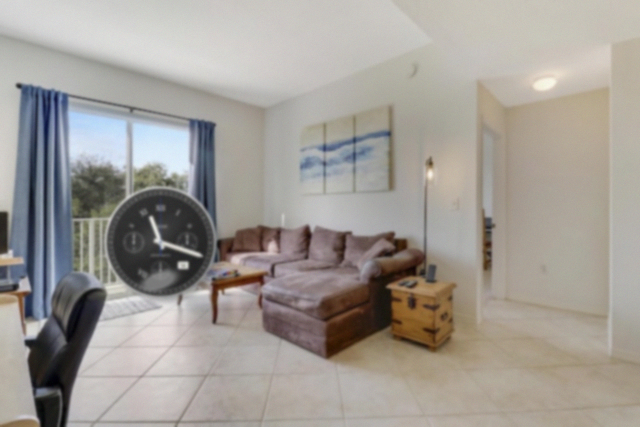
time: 11:18
